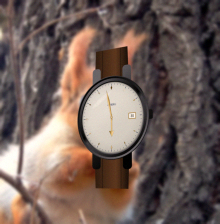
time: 5:58
